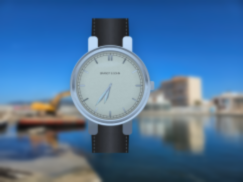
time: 6:36
